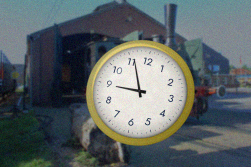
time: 8:56
